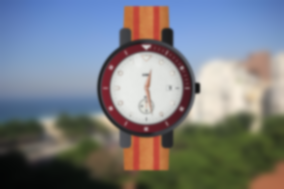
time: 12:28
